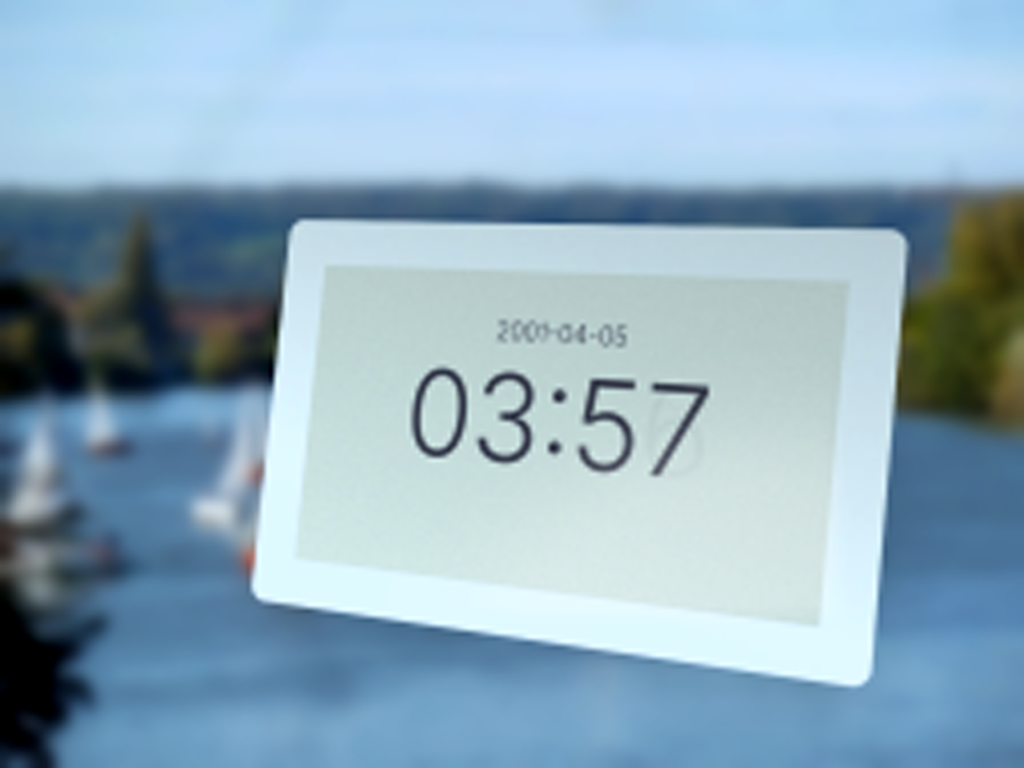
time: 3:57
